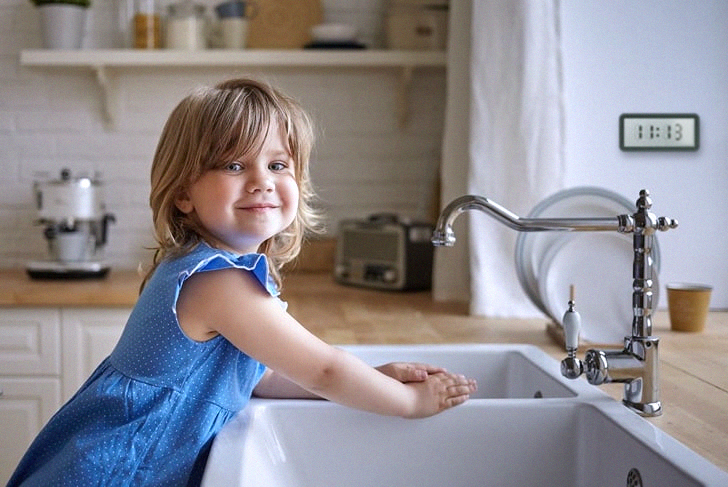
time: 11:13
